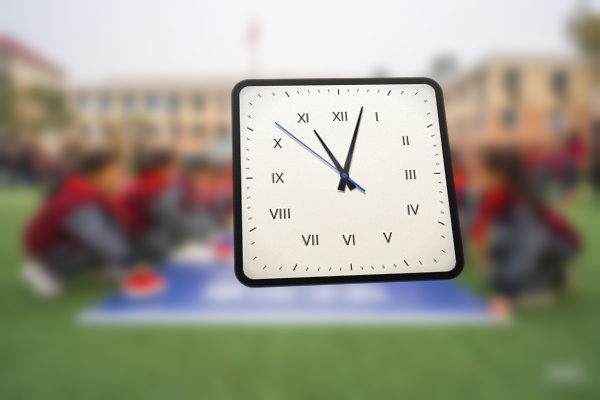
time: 11:02:52
